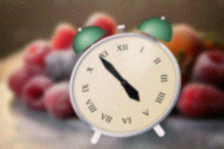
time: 4:54
